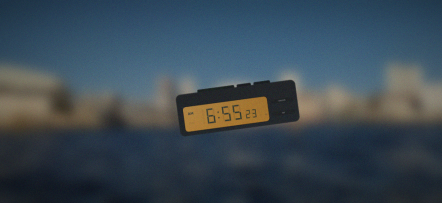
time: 6:55:23
